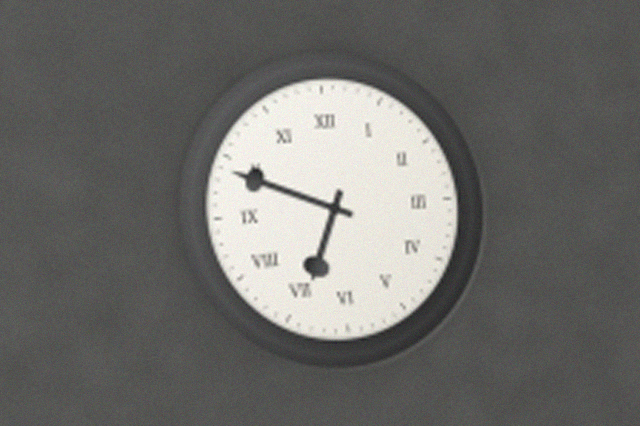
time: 6:49
